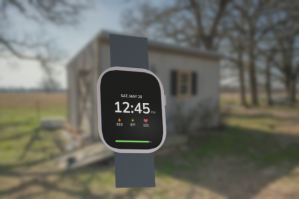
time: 12:45
